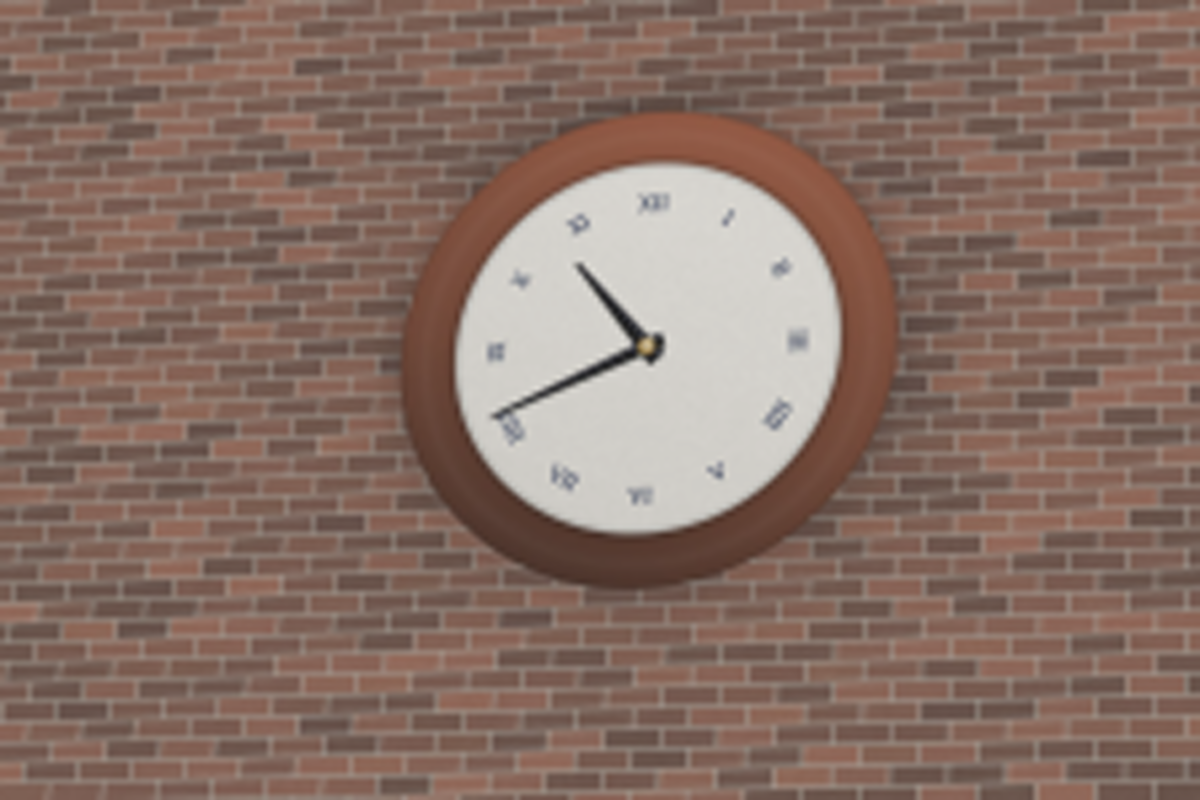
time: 10:41
